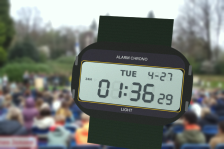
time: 1:36:29
